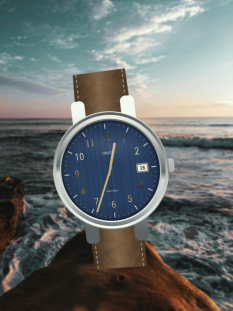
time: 12:34
